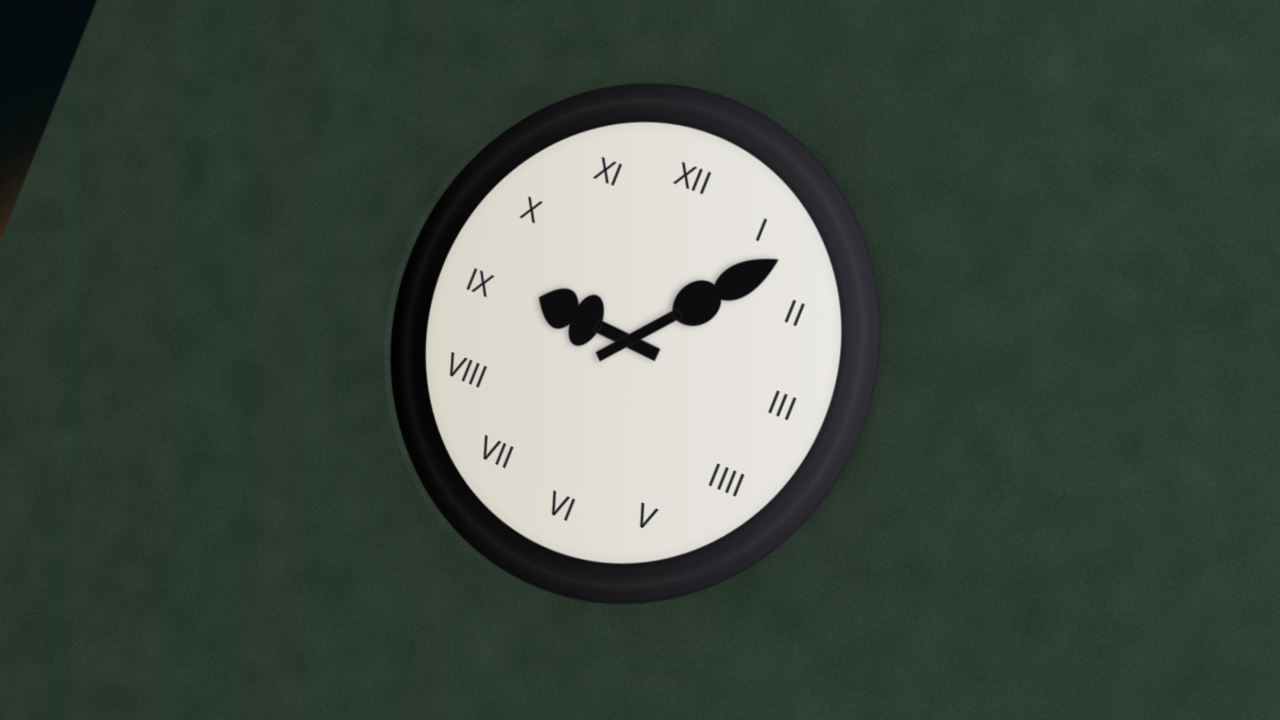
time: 9:07
